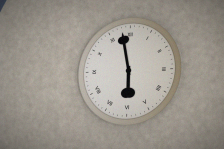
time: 5:58
